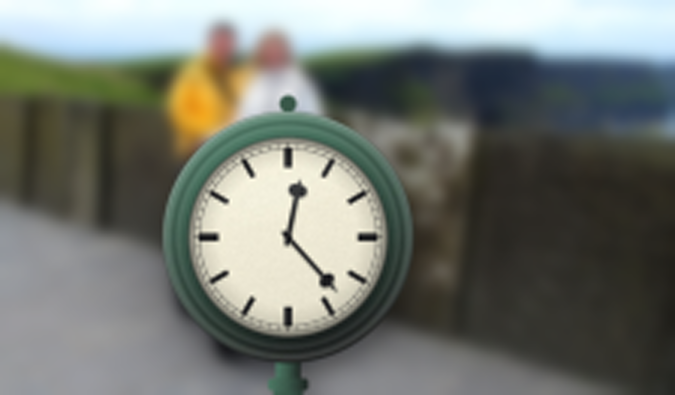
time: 12:23
